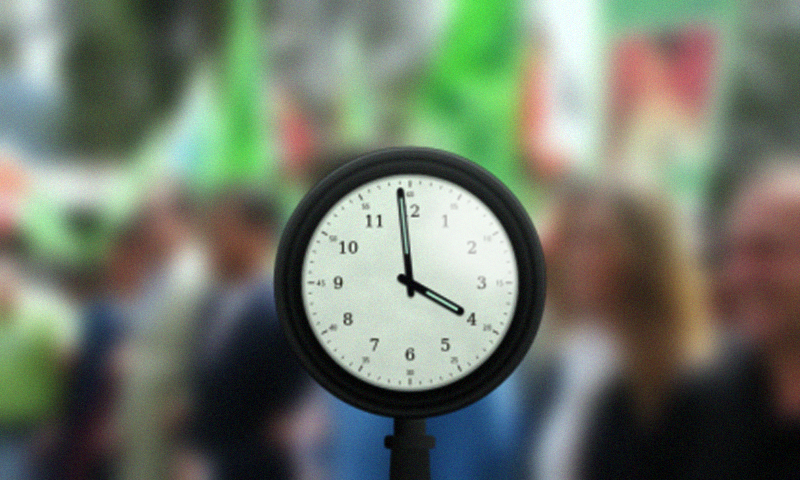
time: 3:59
